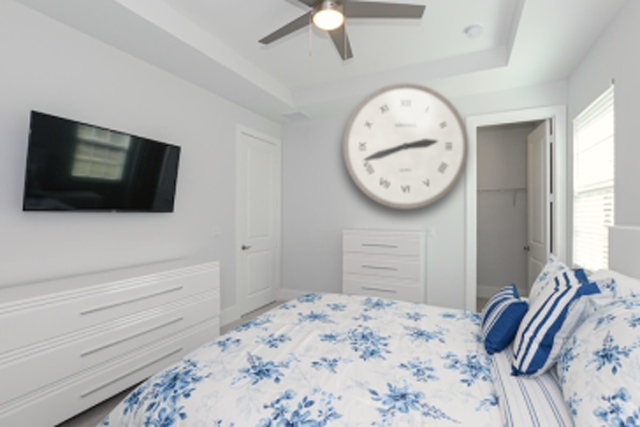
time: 2:42
